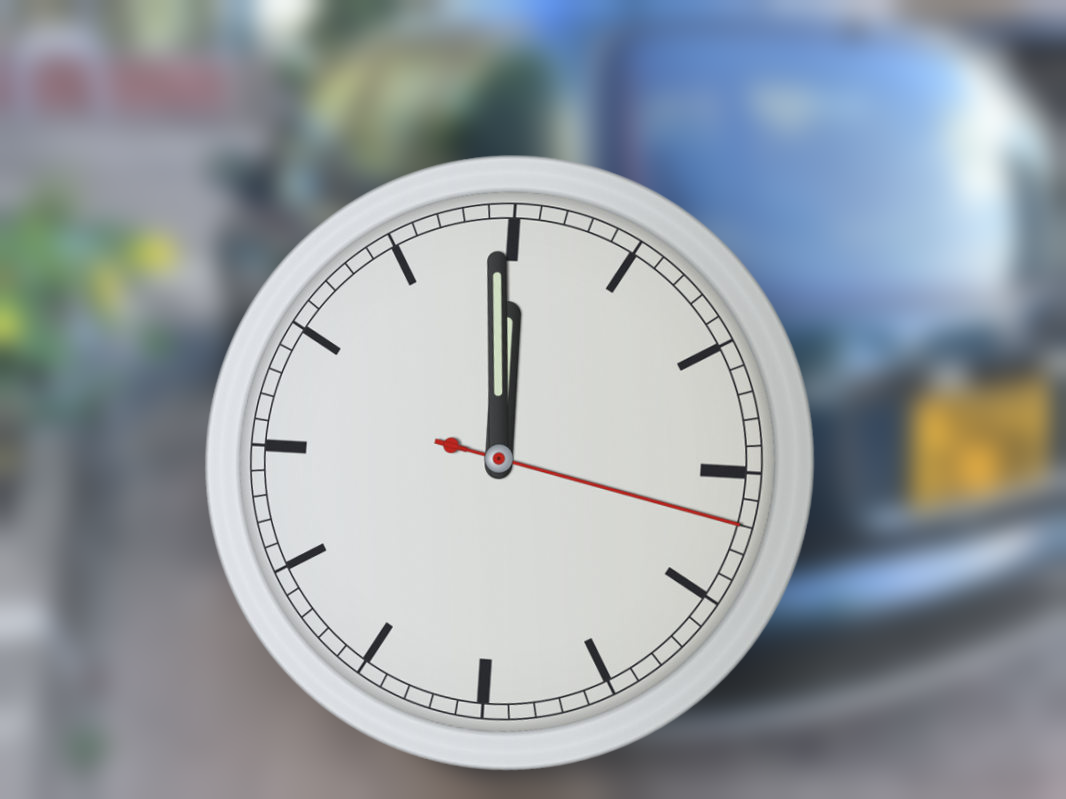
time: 11:59:17
